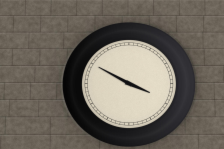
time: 3:50
